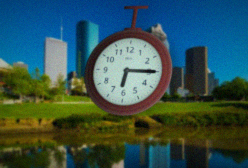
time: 6:15
